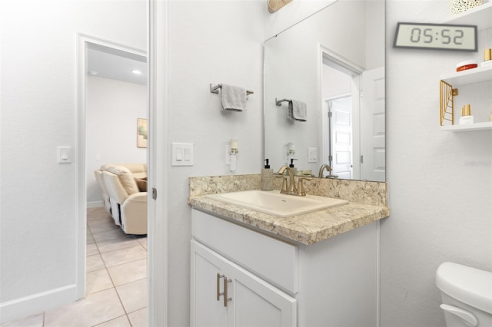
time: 5:52
